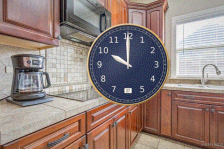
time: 10:00
